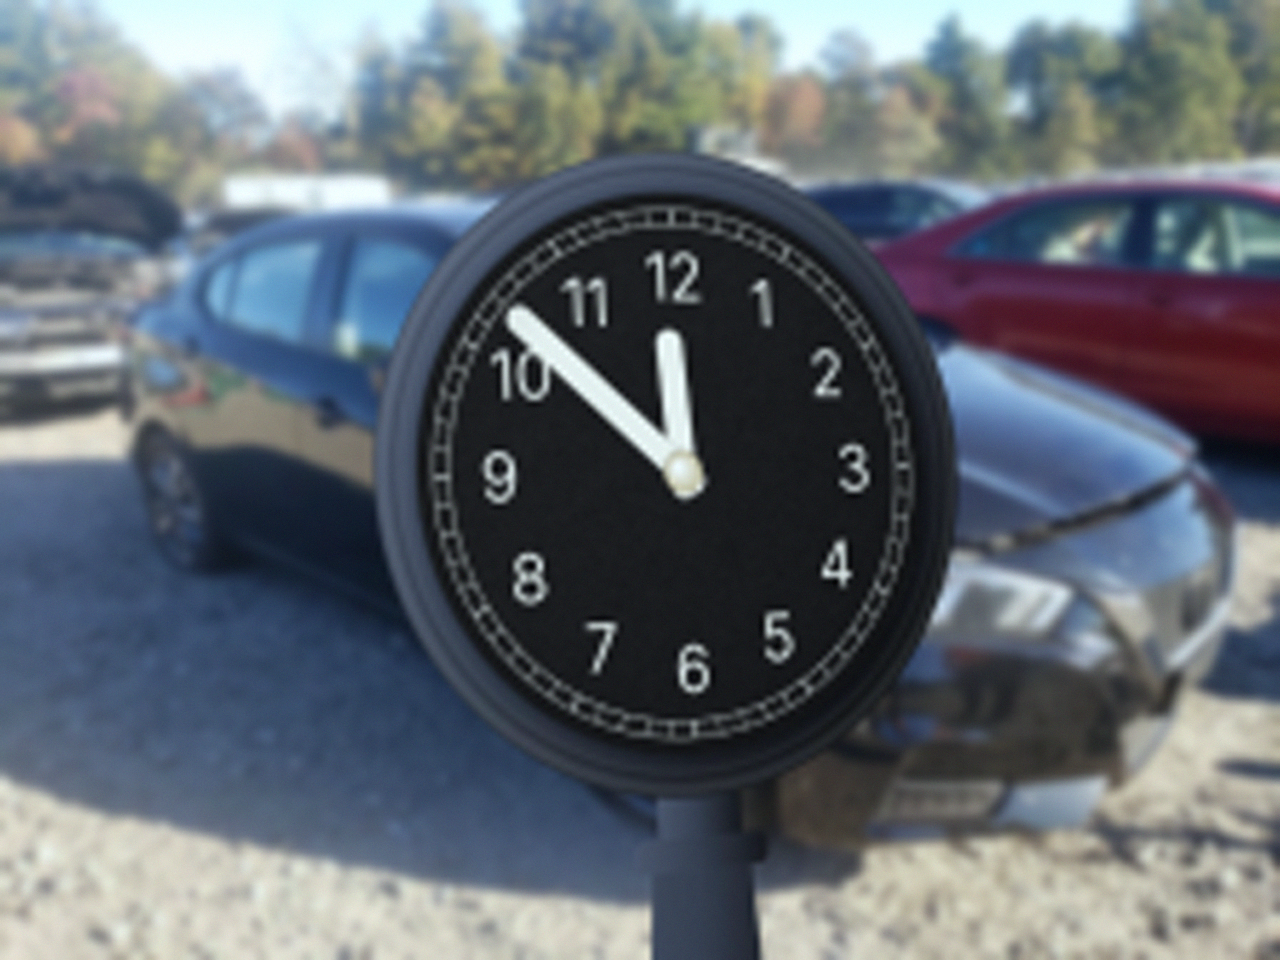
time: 11:52
